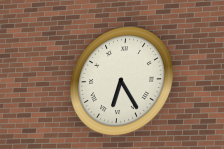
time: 6:24
